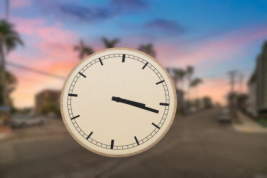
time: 3:17
